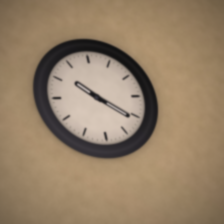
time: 10:21
